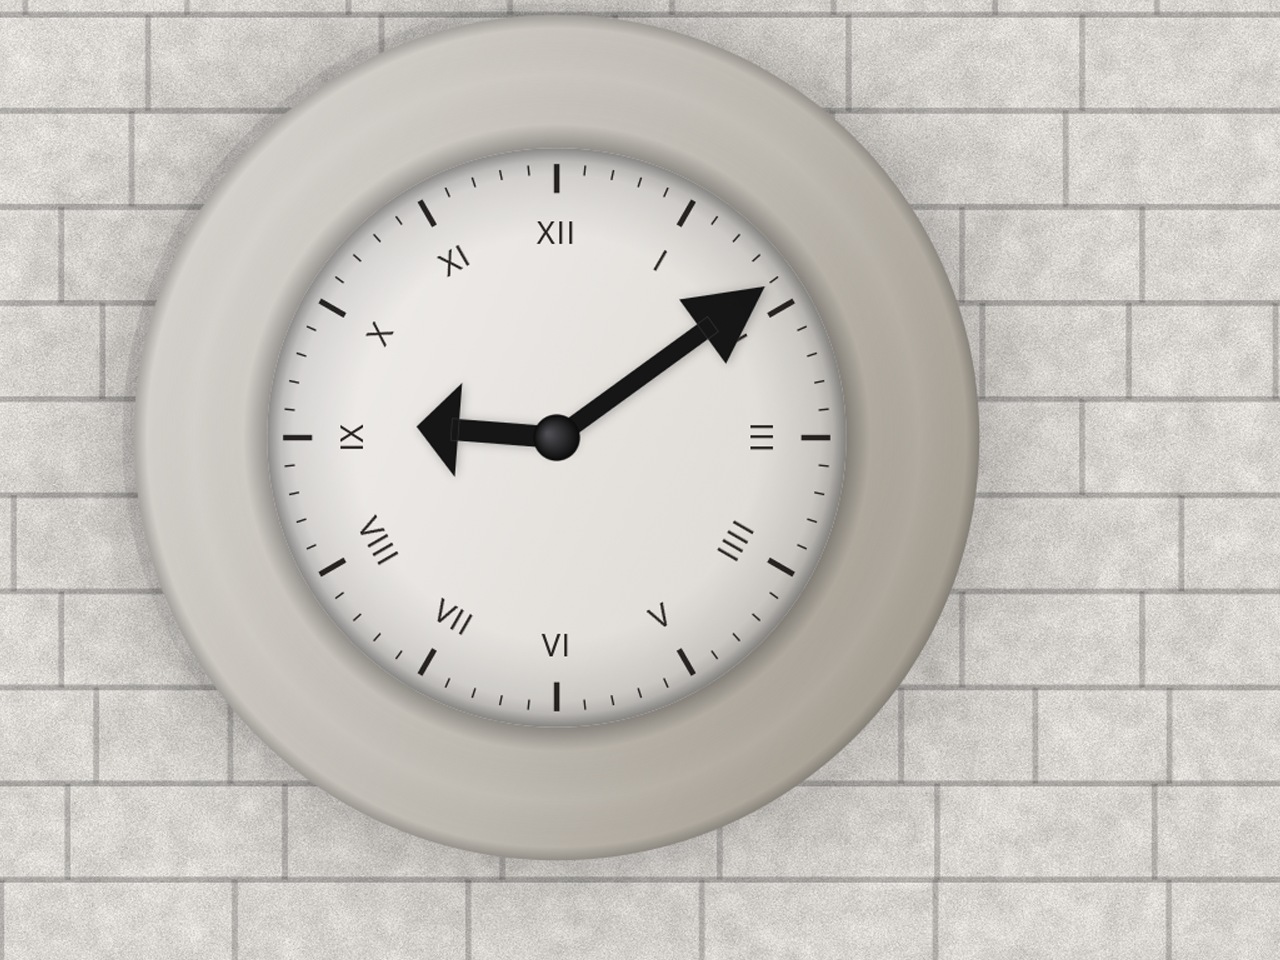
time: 9:09
